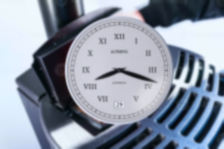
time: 8:18
